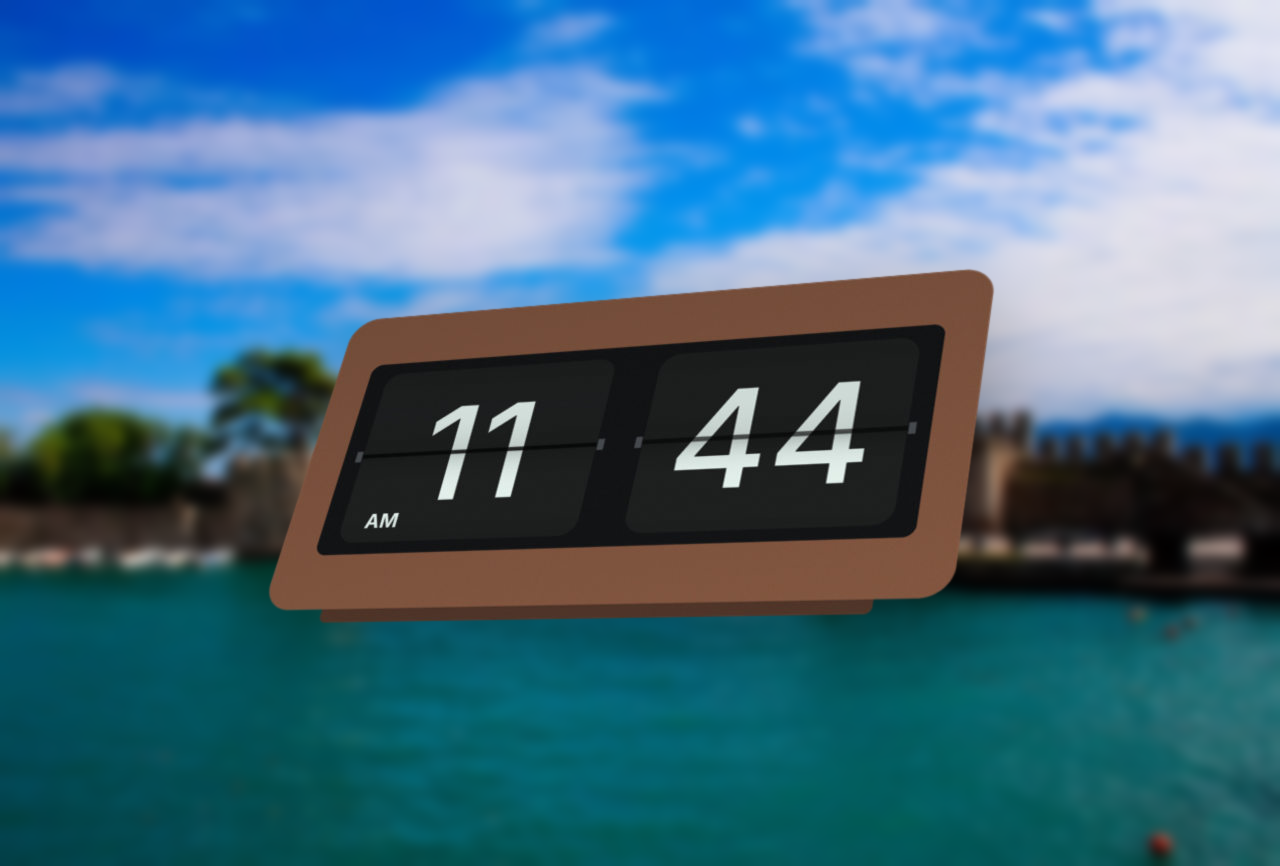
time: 11:44
